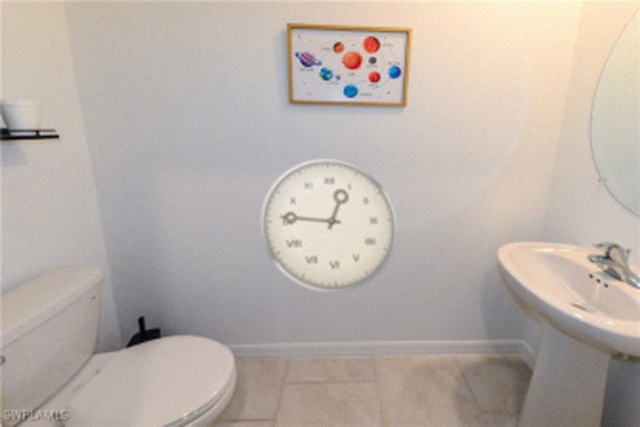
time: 12:46
